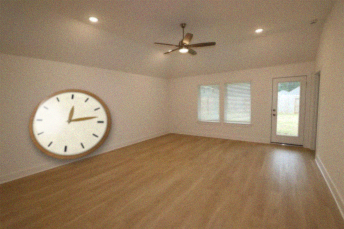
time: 12:13
